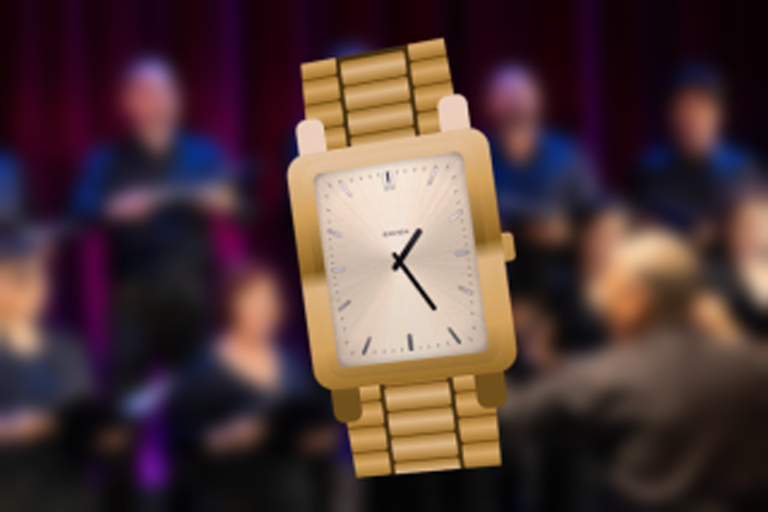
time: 1:25
